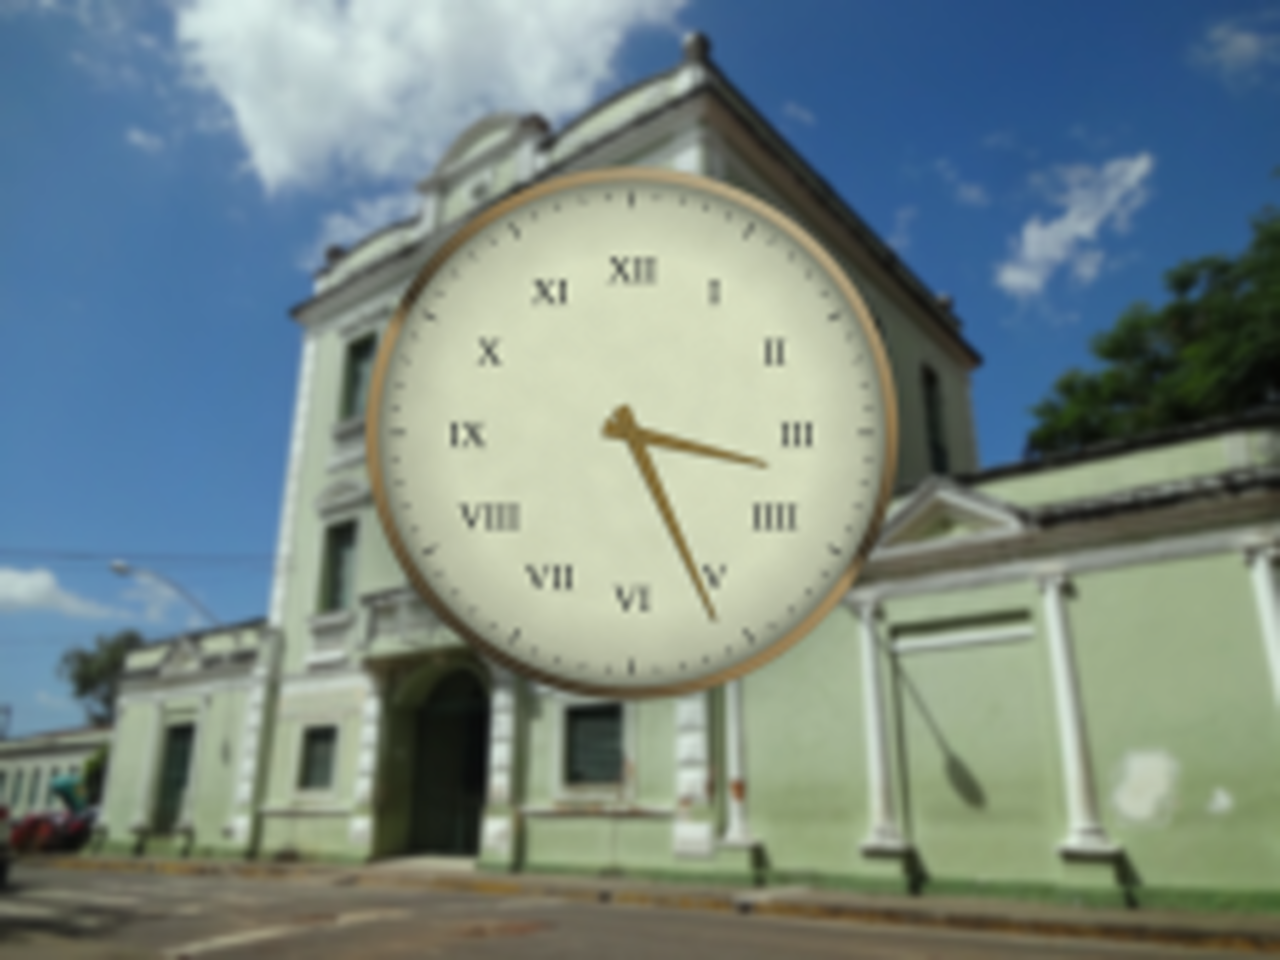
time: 3:26
